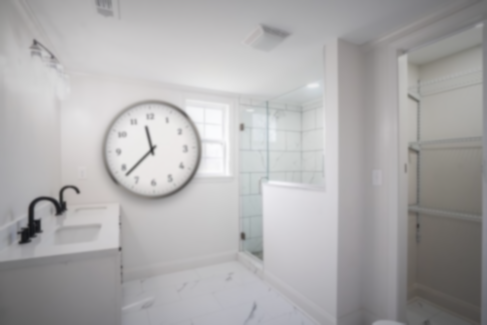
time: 11:38
